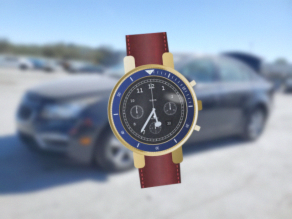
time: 5:36
